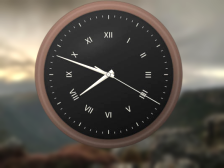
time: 7:48:20
